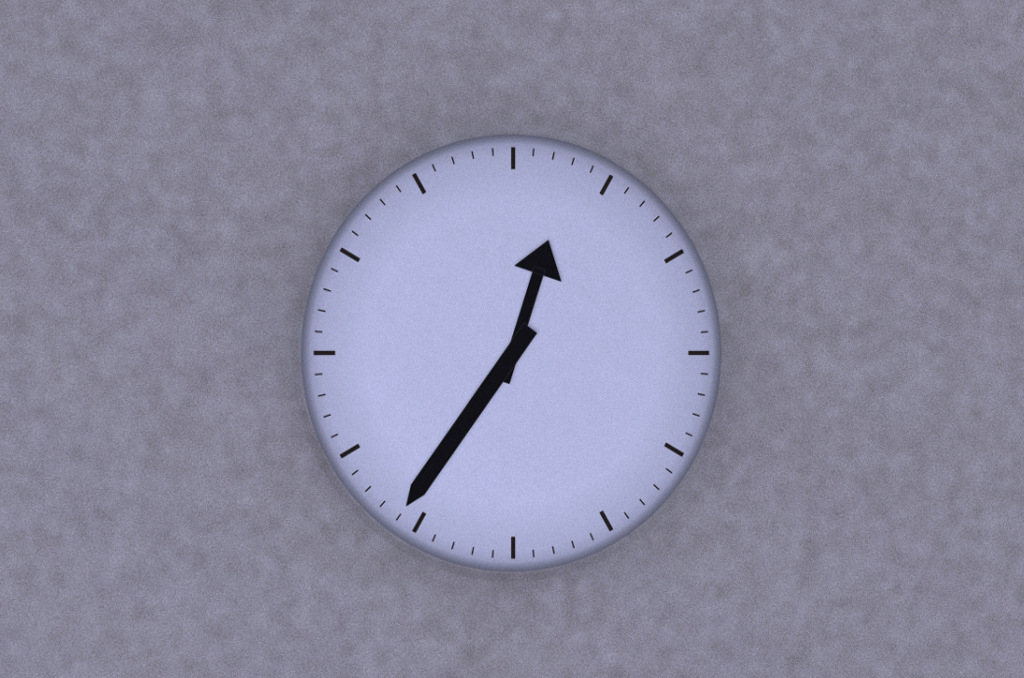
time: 12:36
